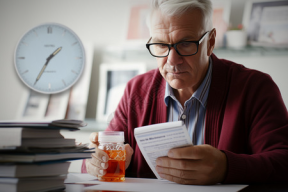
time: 1:35
